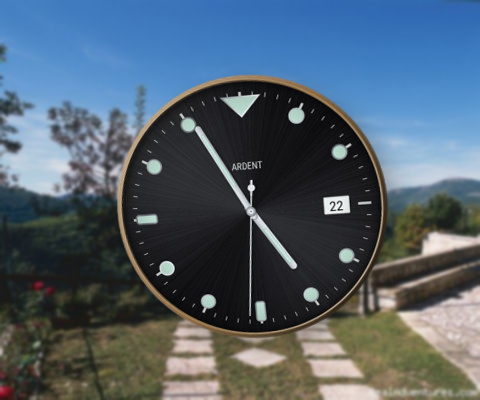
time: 4:55:31
